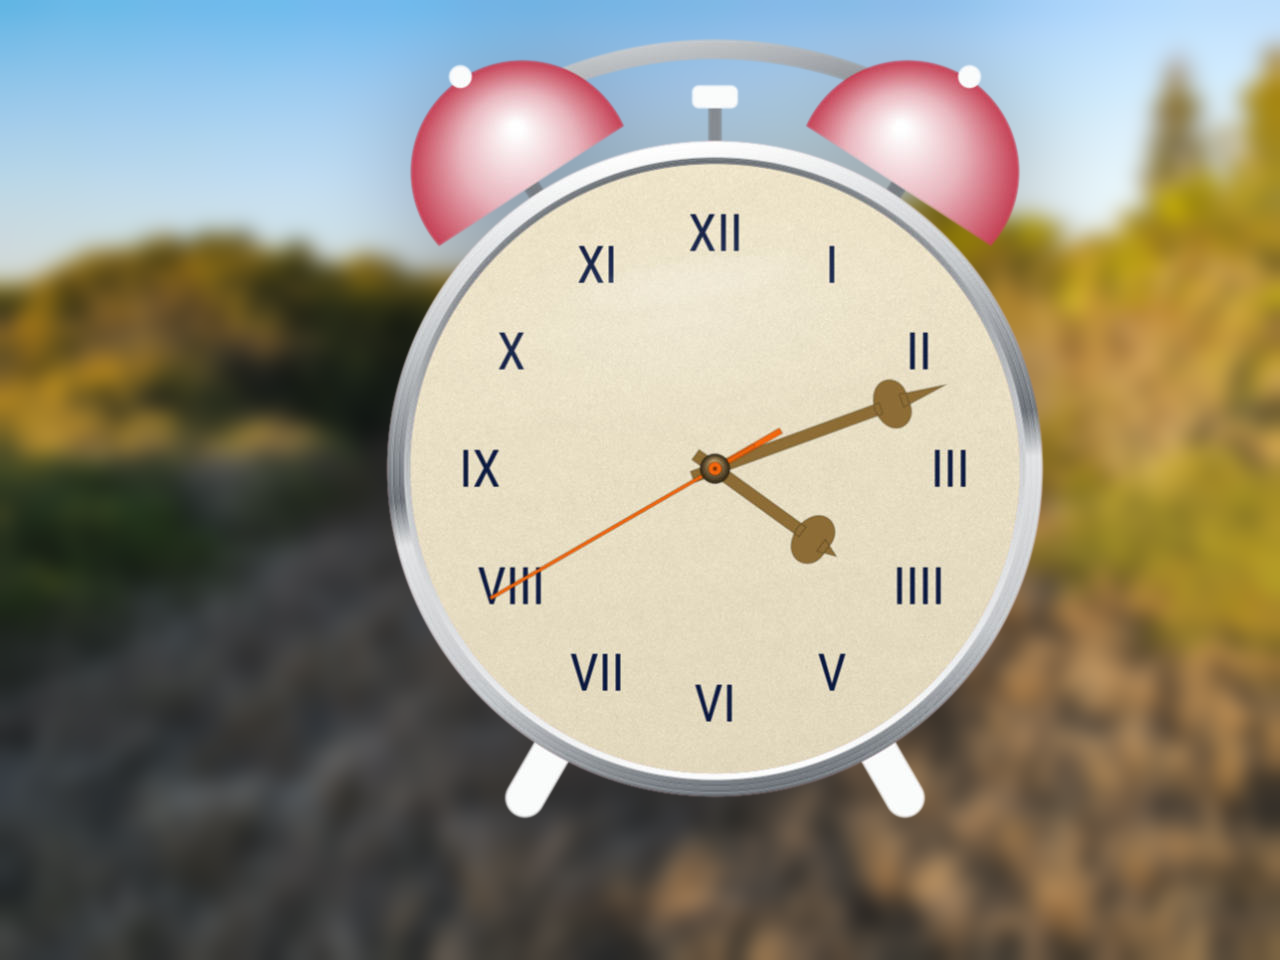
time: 4:11:40
